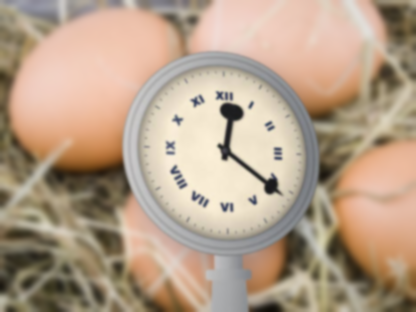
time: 12:21
